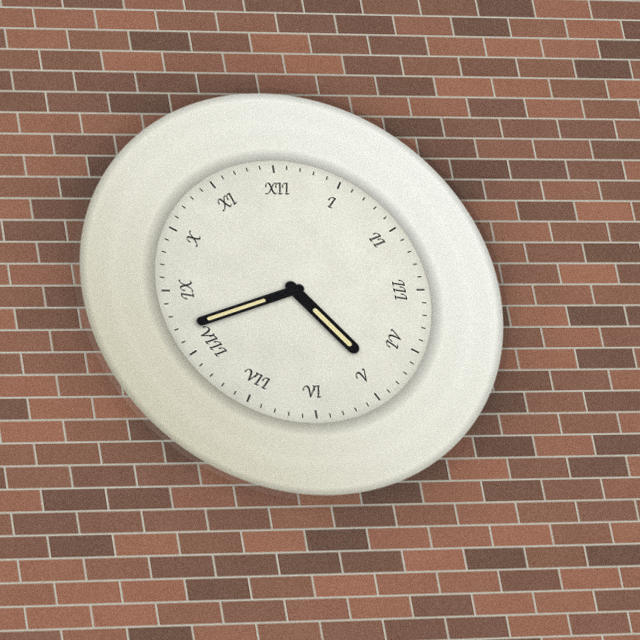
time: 4:42
